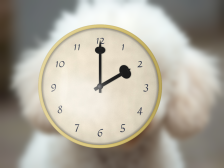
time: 2:00
